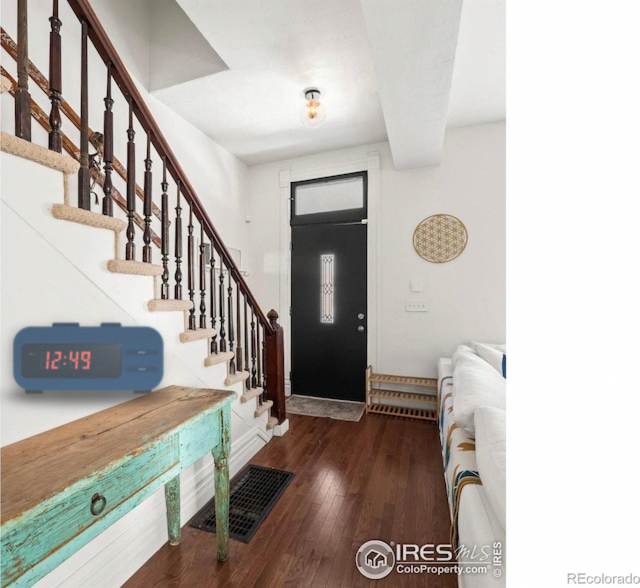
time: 12:49
